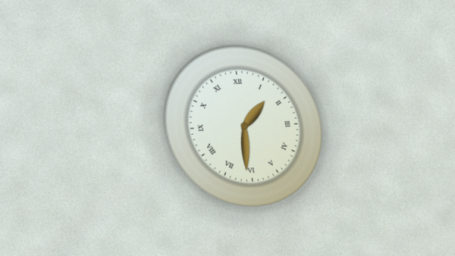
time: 1:31
